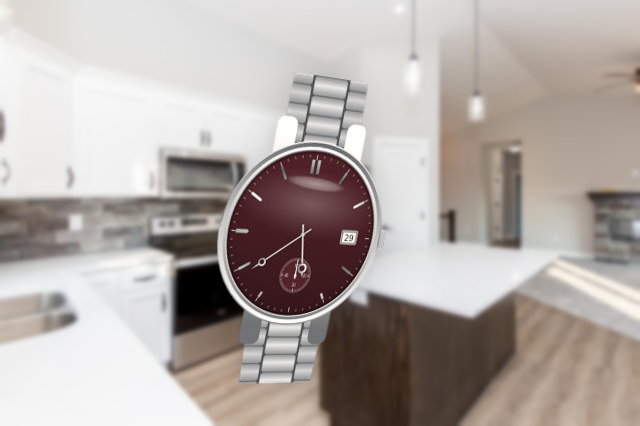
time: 5:39
